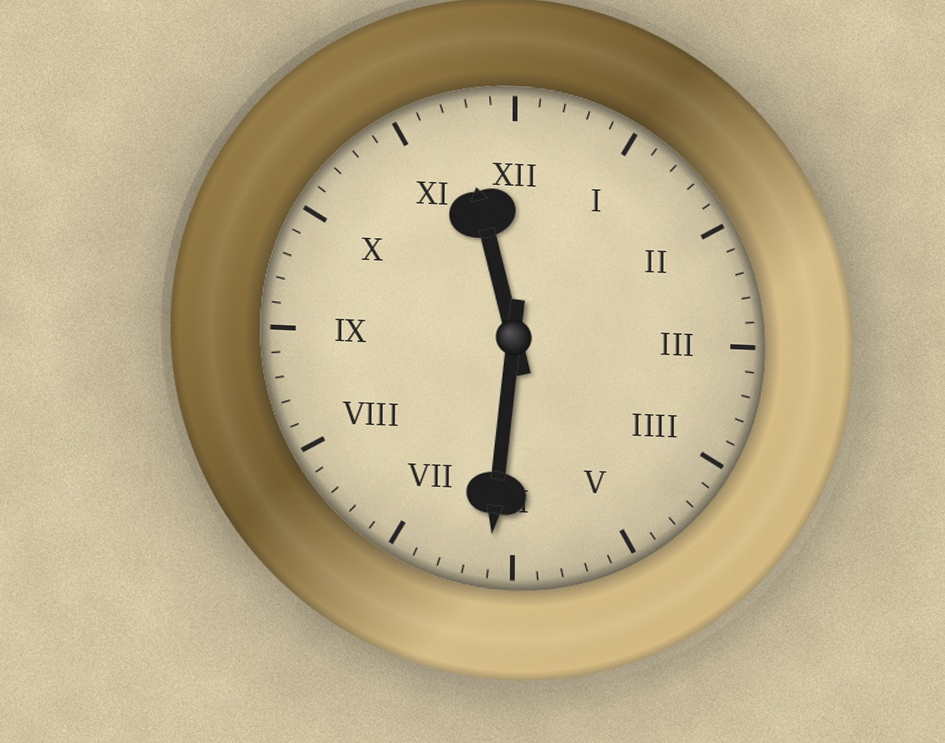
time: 11:31
